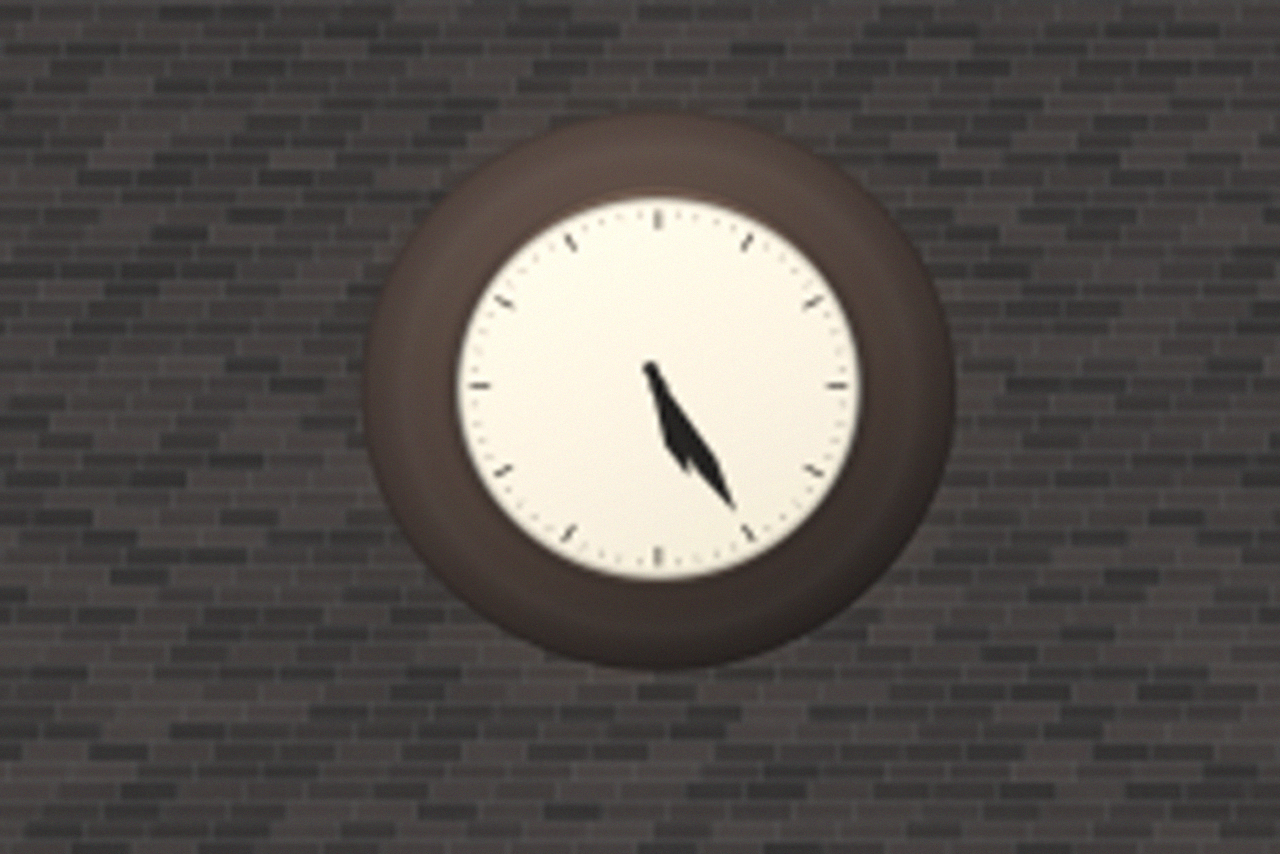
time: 5:25
